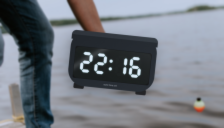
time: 22:16
